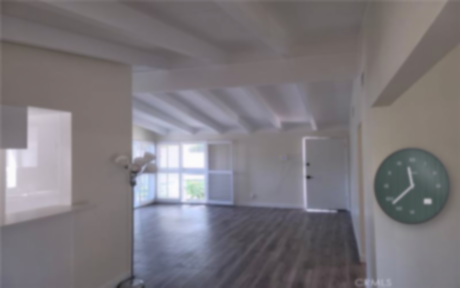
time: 11:38
